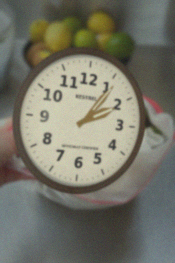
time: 2:06
